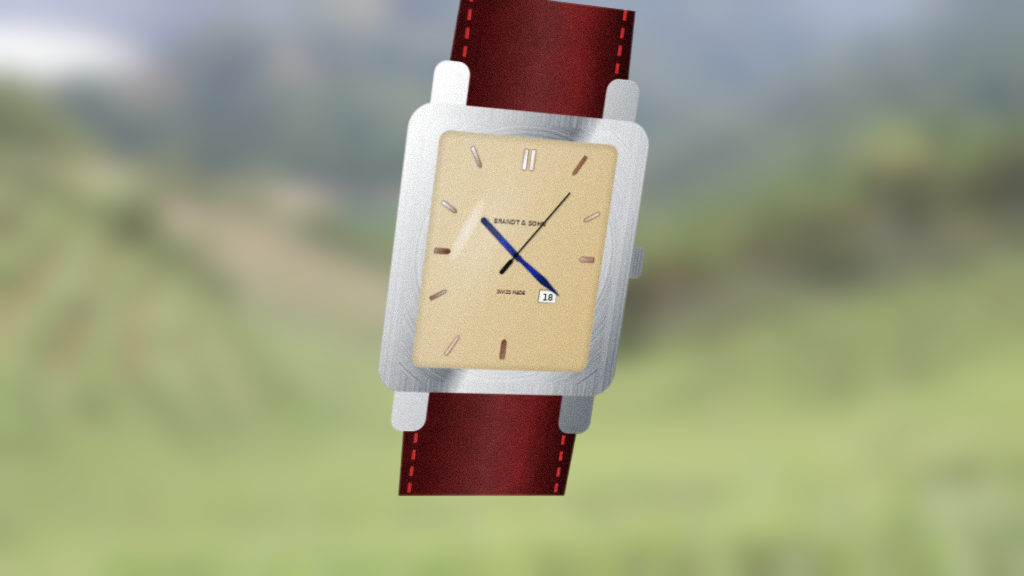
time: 10:21:06
